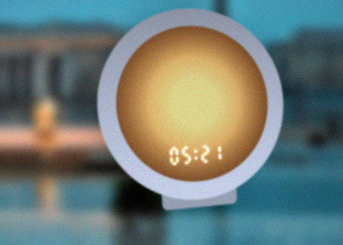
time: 5:21
